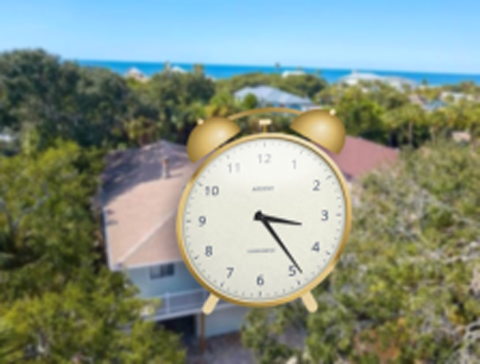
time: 3:24
